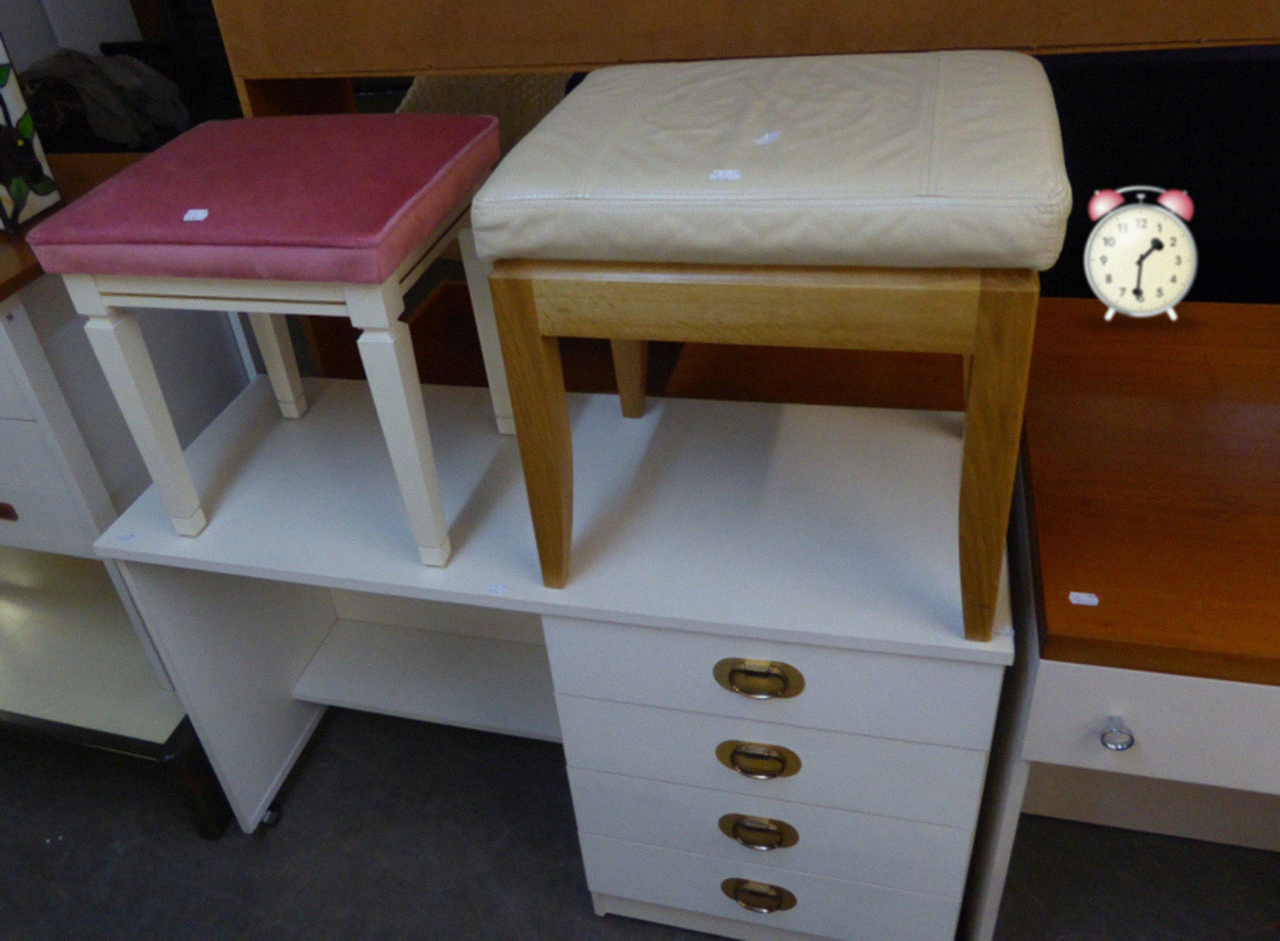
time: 1:31
